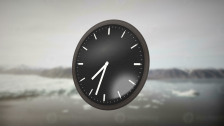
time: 7:33
